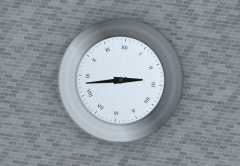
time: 2:43
